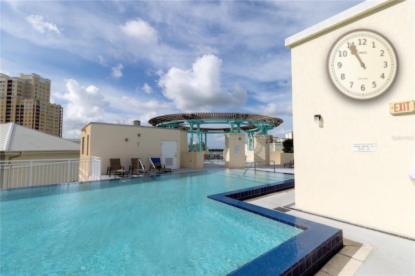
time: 10:55
